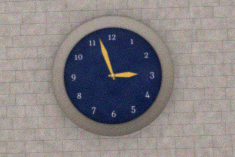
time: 2:57
